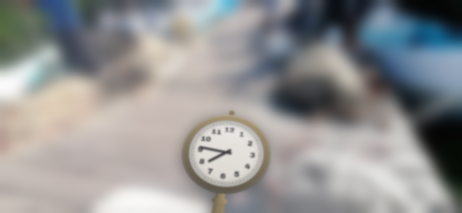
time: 7:46
